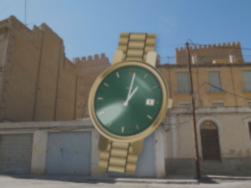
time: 1:01
